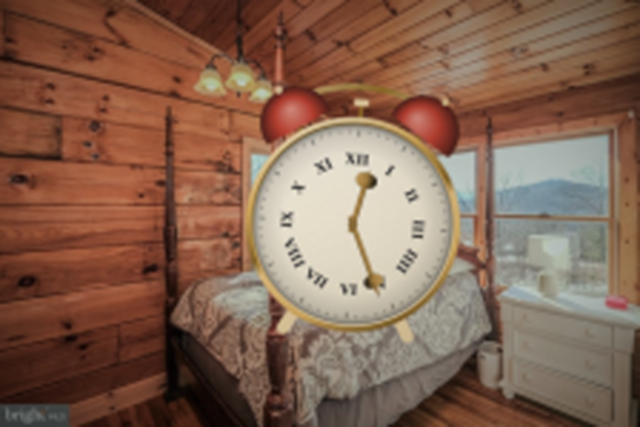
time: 12:26
